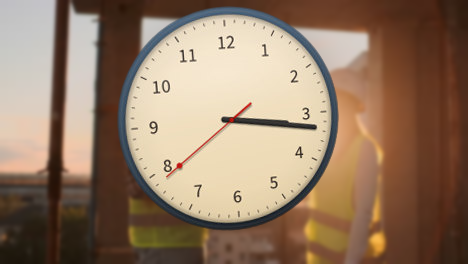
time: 3:16:39
